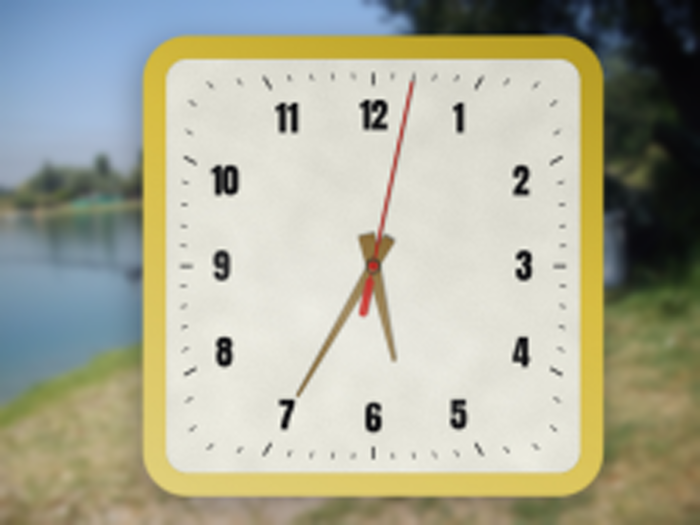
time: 5:35:02
